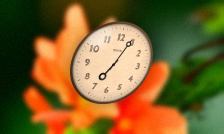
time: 7:04
